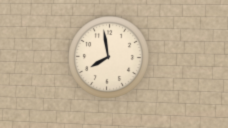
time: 7:58
